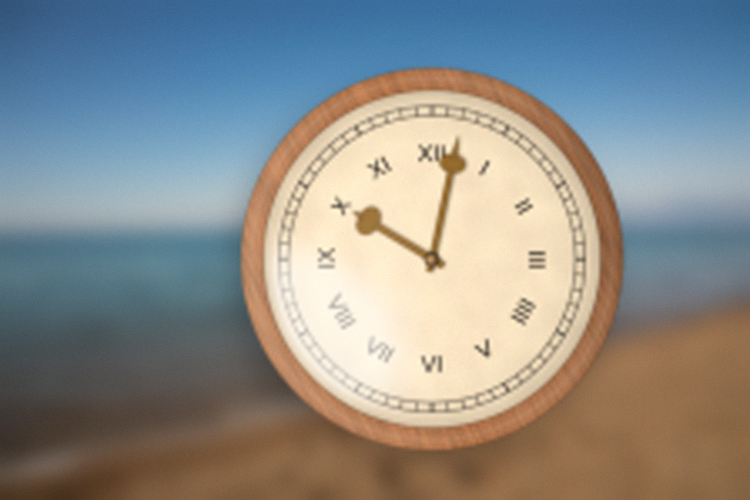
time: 10:02
